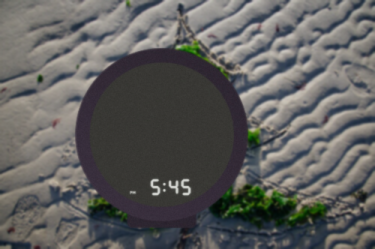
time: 5:45
